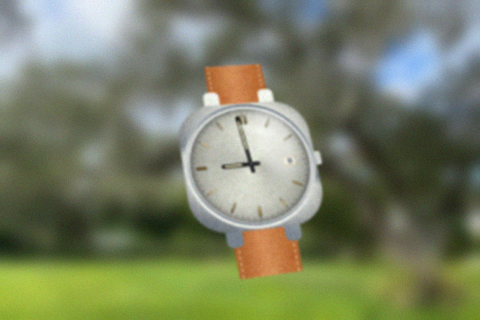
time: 8:59
